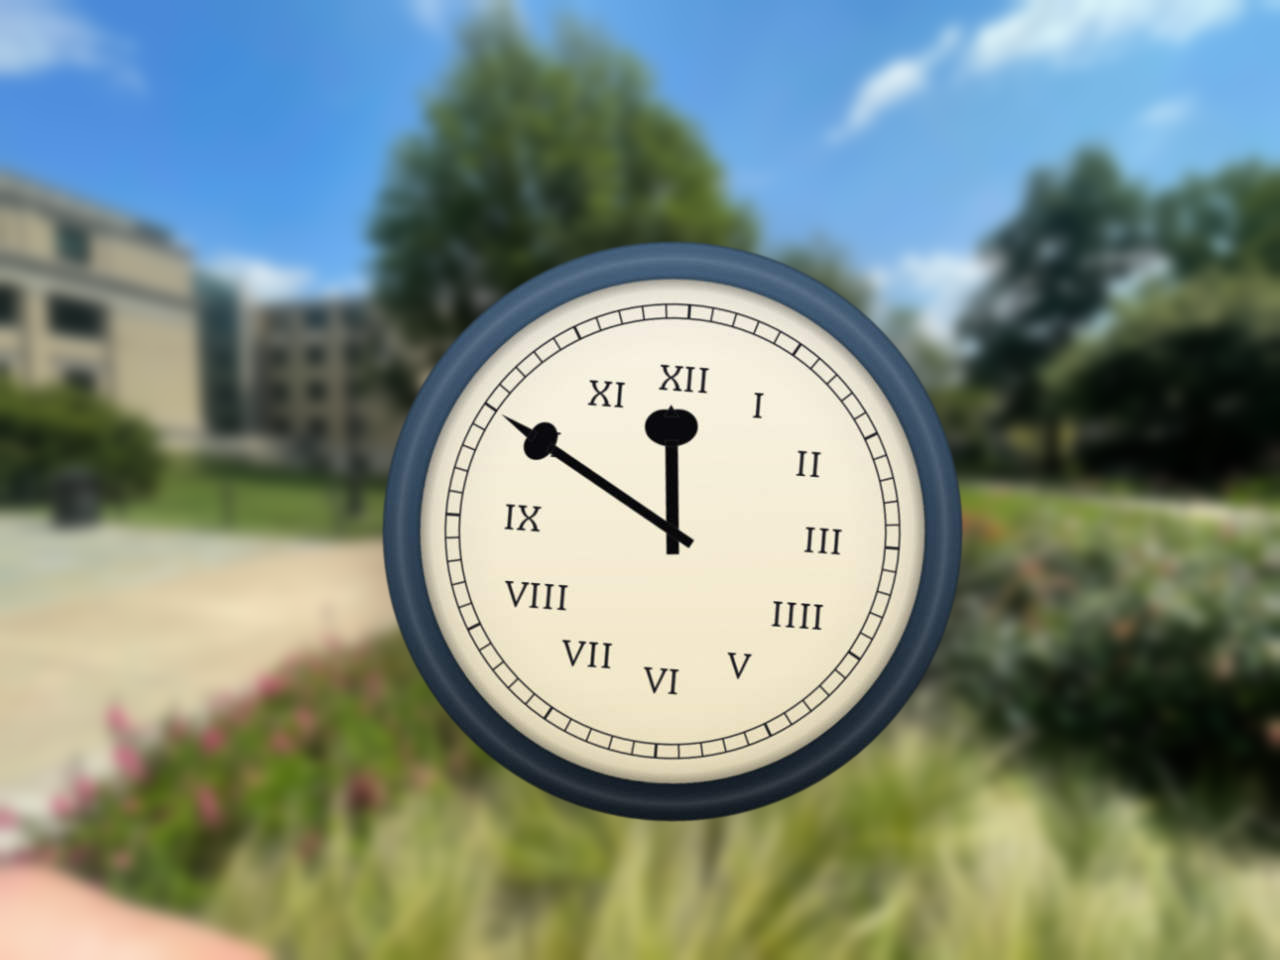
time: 11:50
